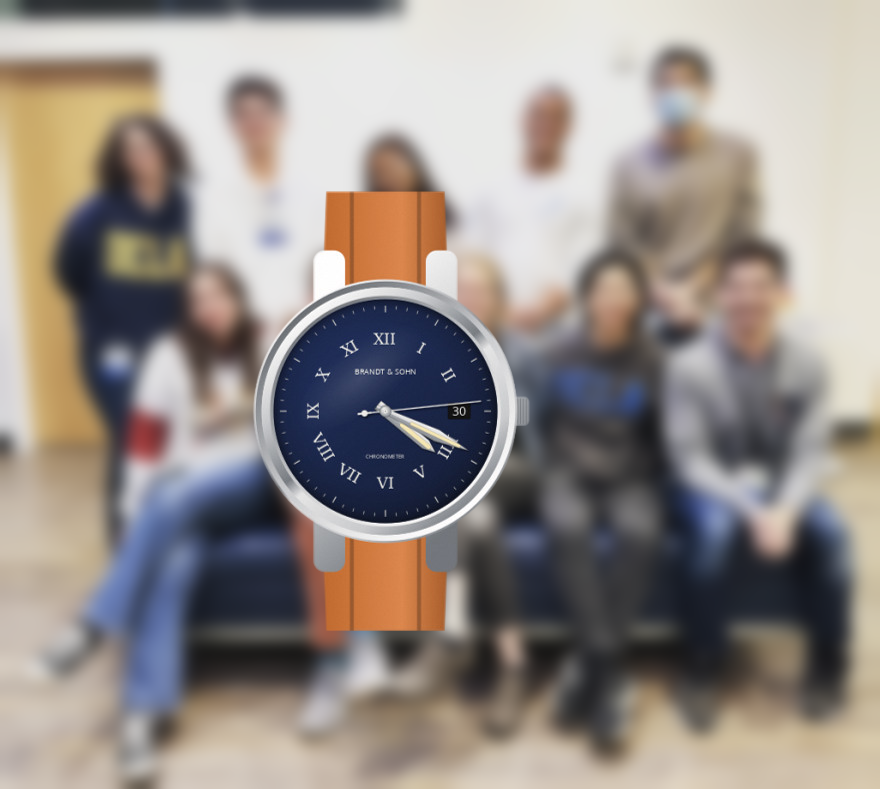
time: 4:19:14
